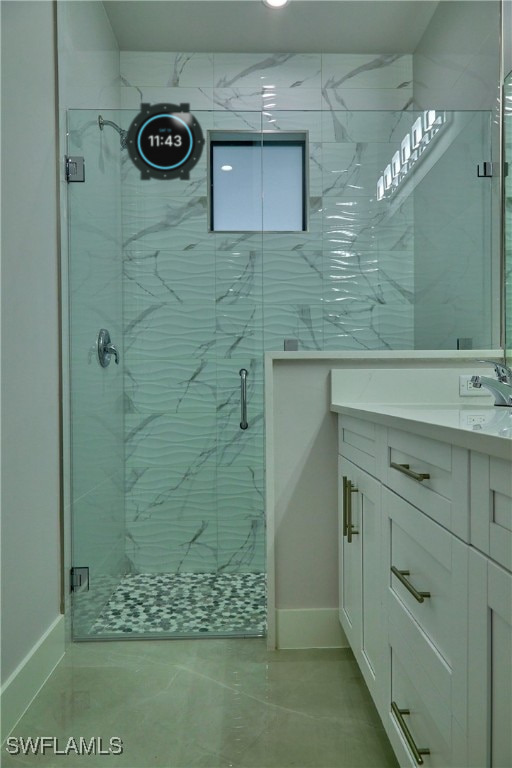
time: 11:43
